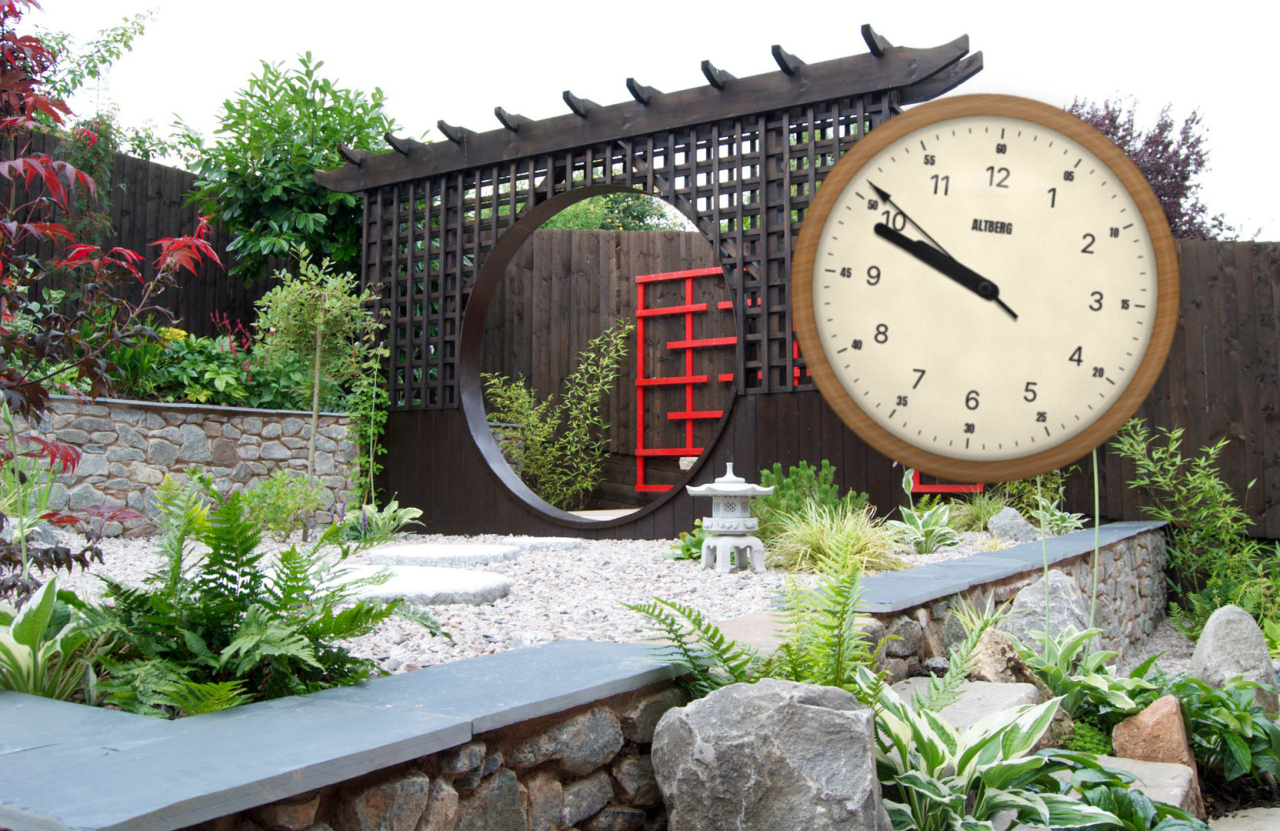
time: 9:48:51
